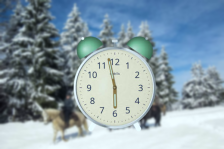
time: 5:58
